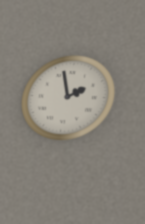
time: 1:57
